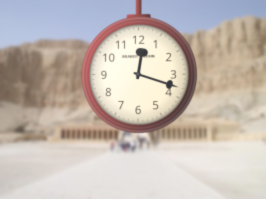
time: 12:18
